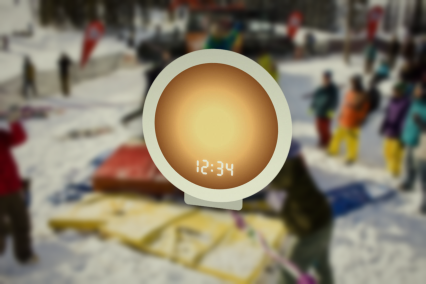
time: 12:34
